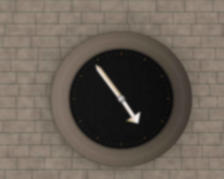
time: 4:54
